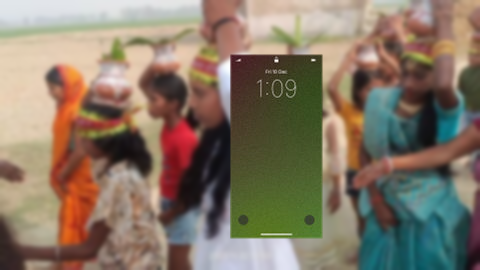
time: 1:09
